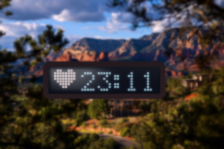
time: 23:11
